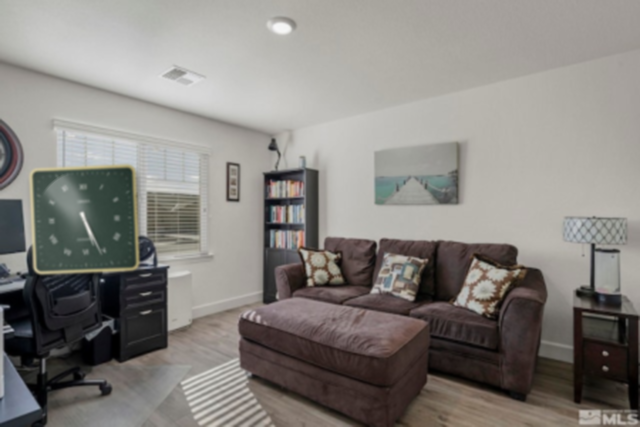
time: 5:26
